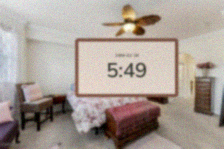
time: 5:49
